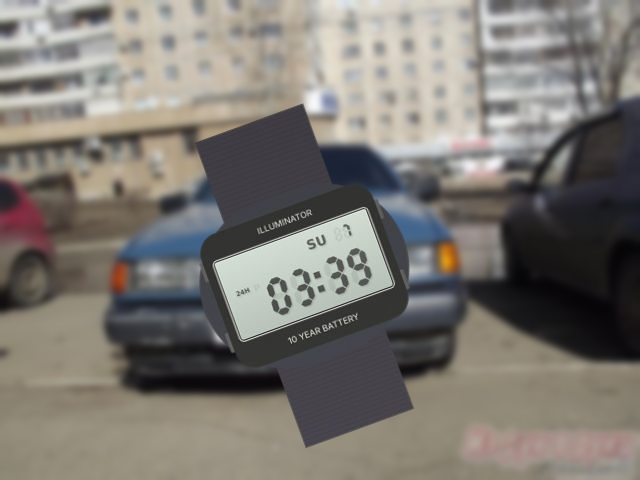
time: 3:39
